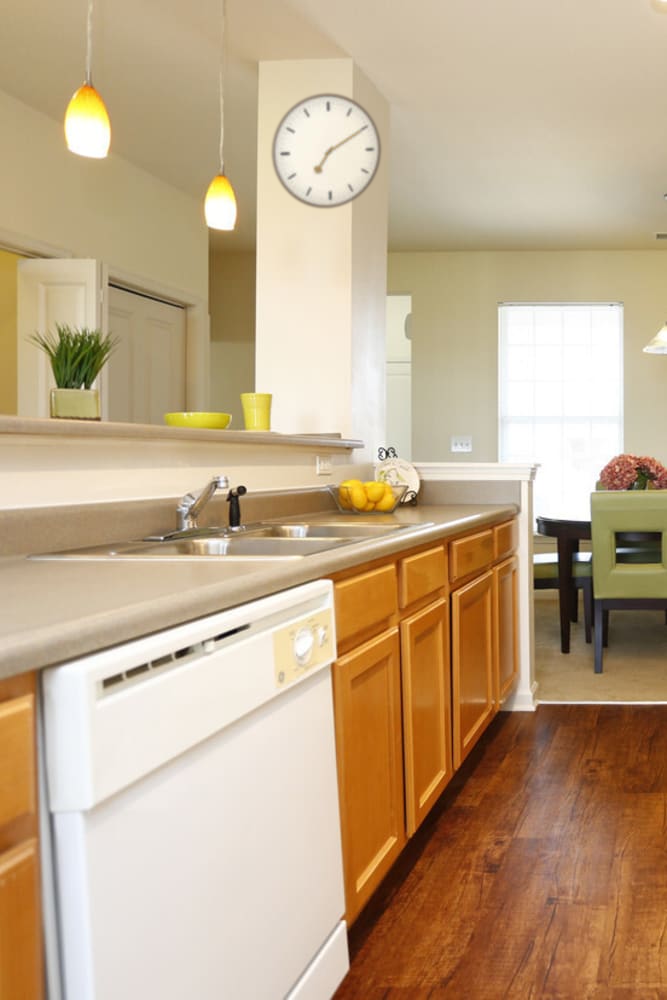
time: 7:10
